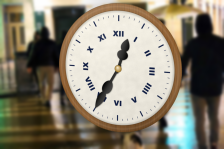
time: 12:35
